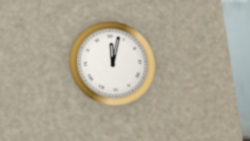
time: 12:03
